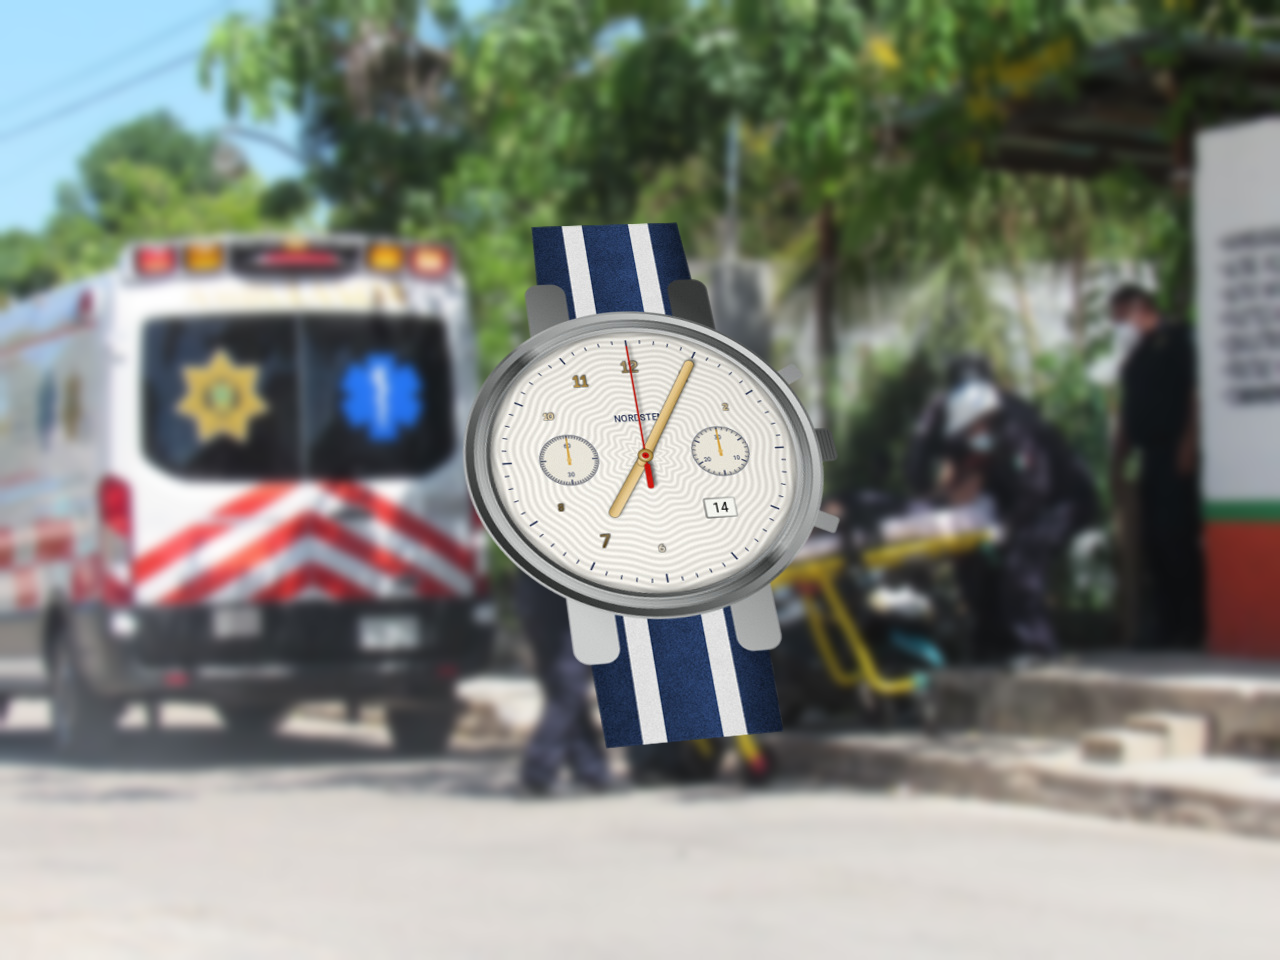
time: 7:05
